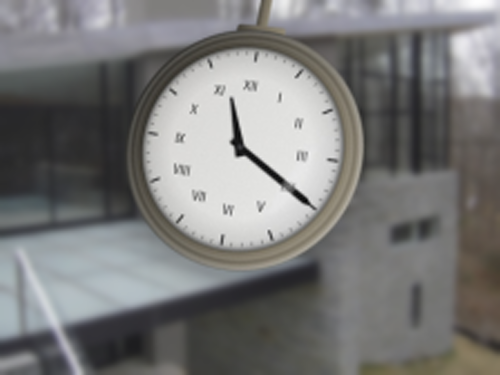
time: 11:20
